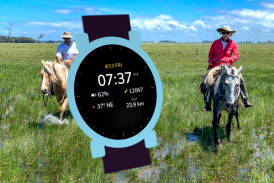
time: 7:37
